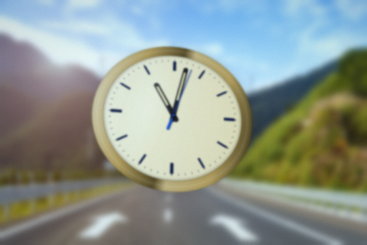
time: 11:02:03
